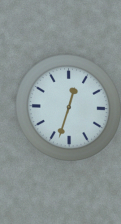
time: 12:33
